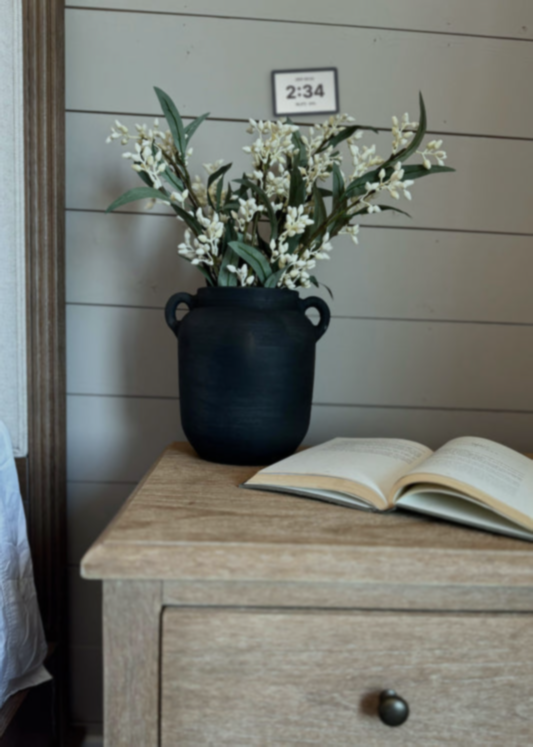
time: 2:34
